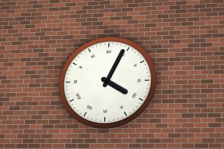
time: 4:04
